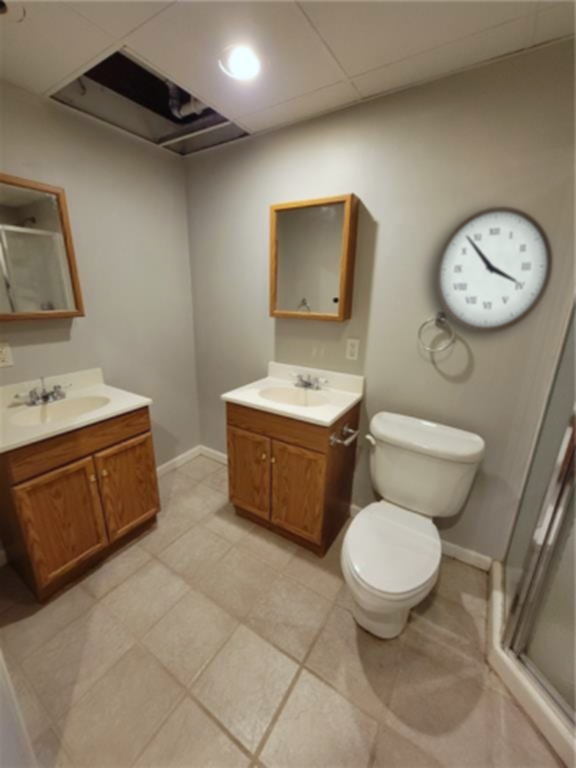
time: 3:53
